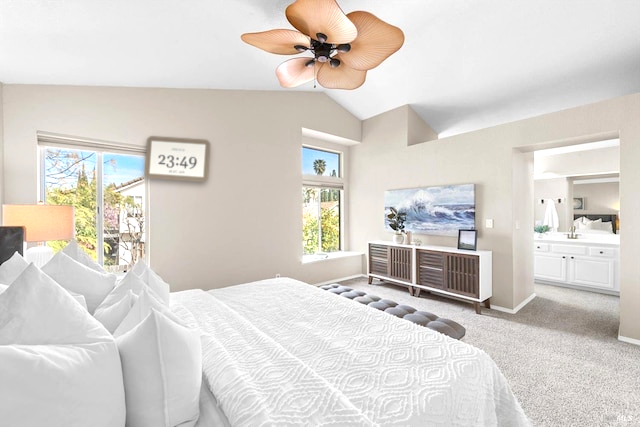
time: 23:49
